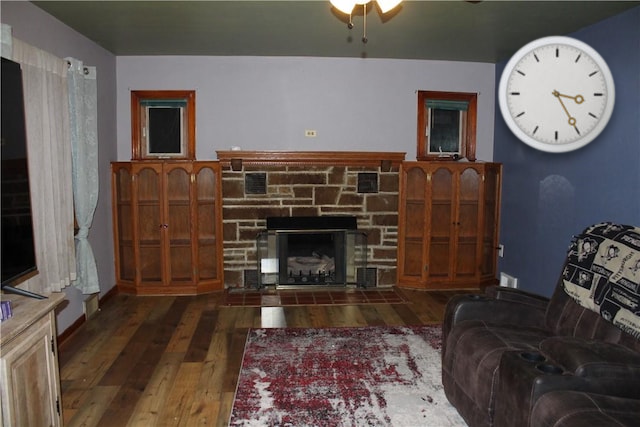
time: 3:25
